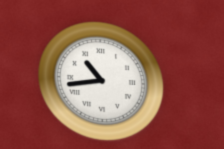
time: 10:43
